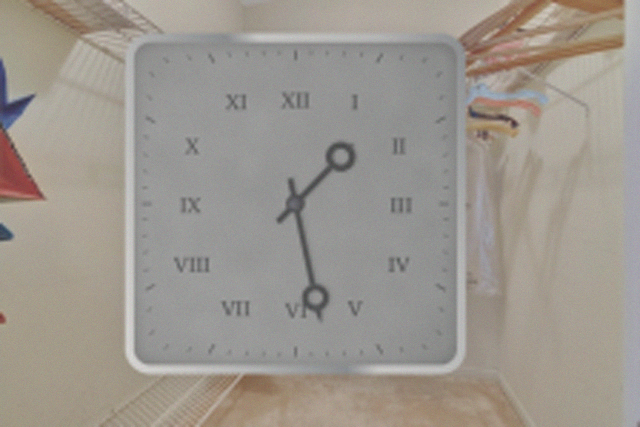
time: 1:28
